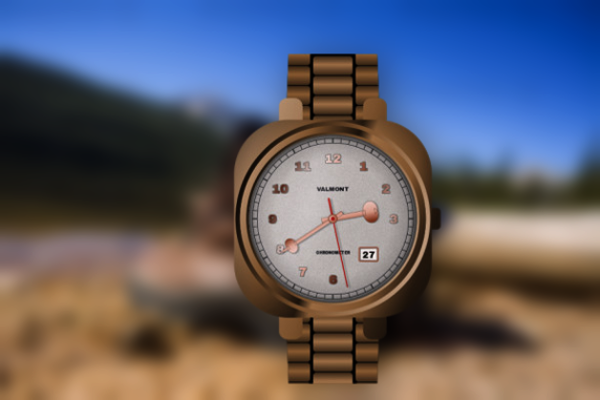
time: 2:39:28
